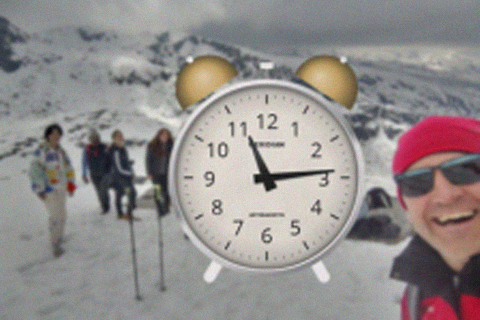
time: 11:14
